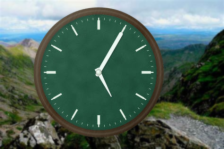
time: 5:05
